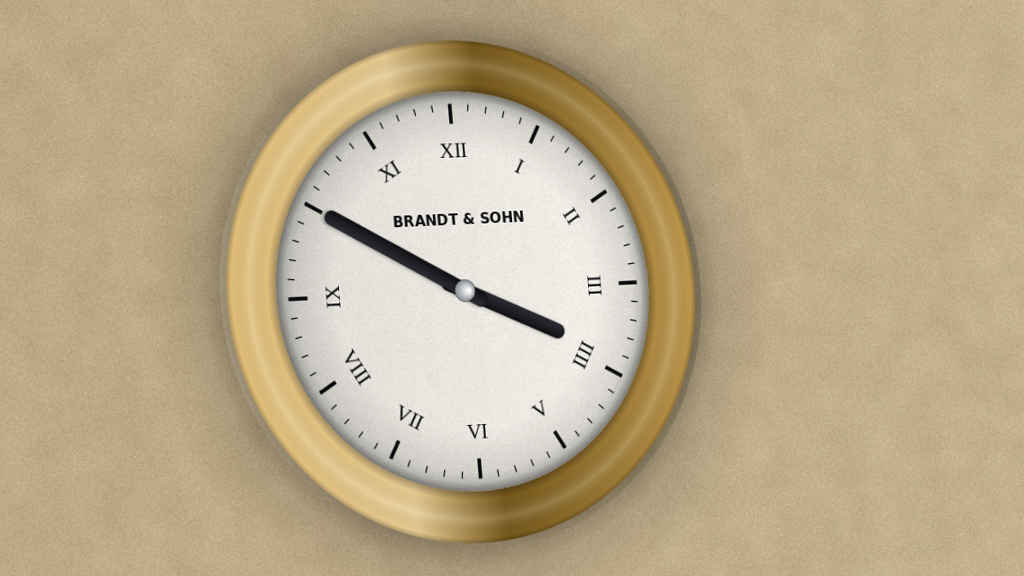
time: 3:50
